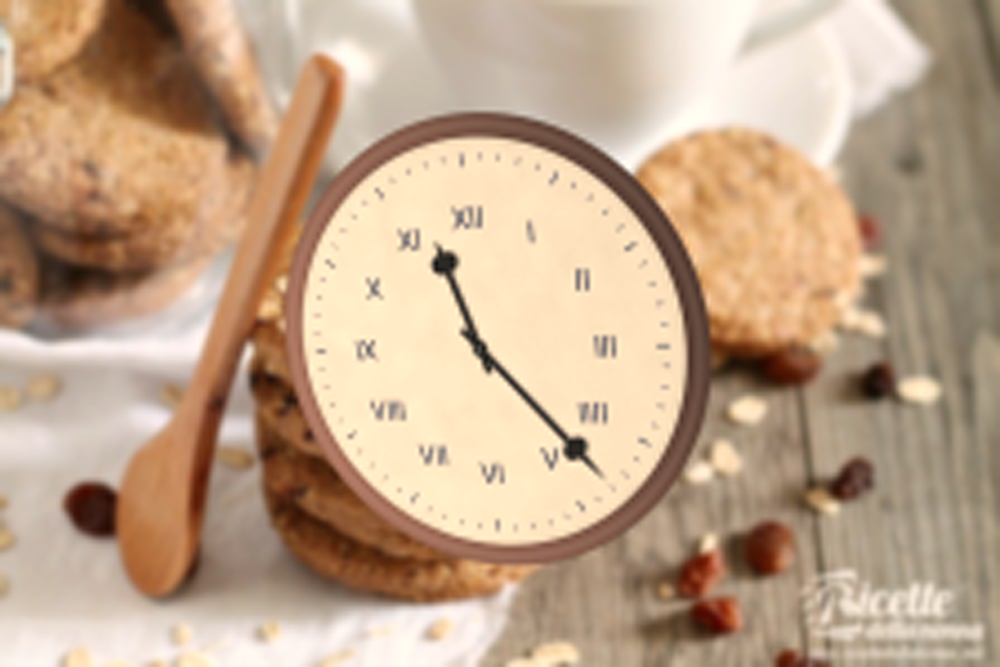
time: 11:23
